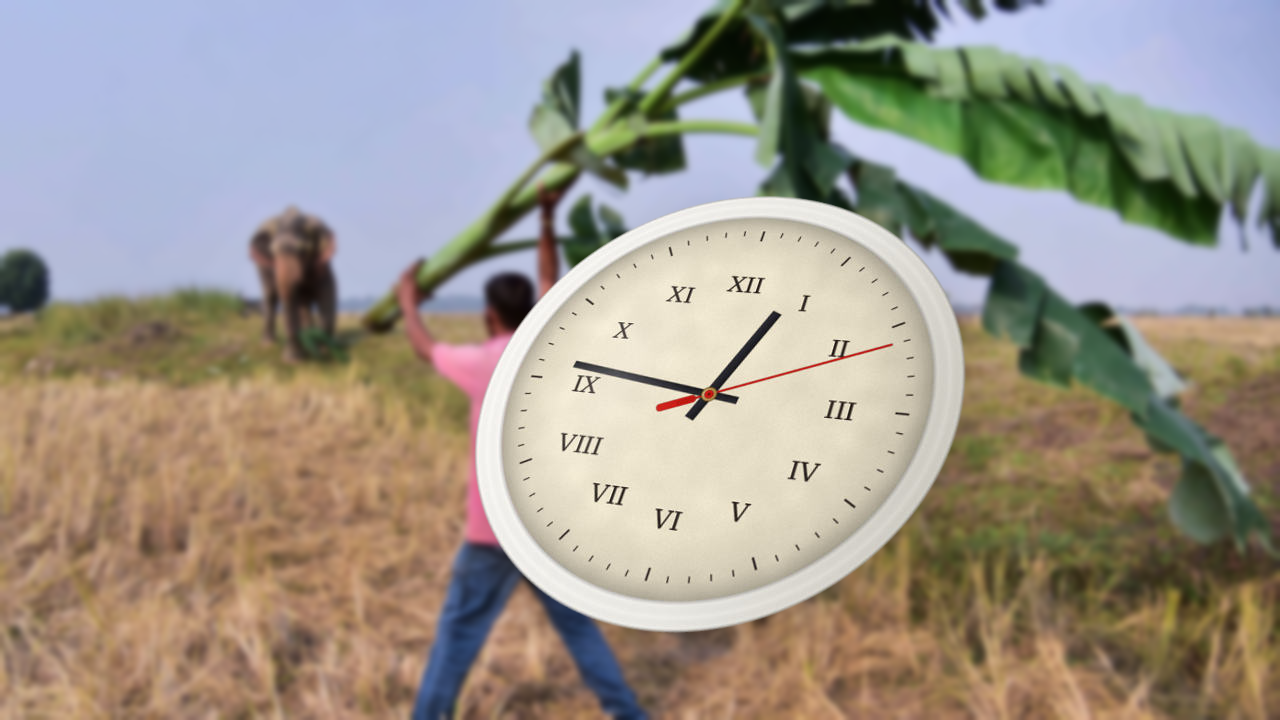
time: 12:46:11
